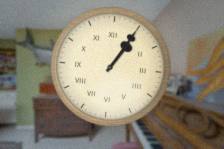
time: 1:05
